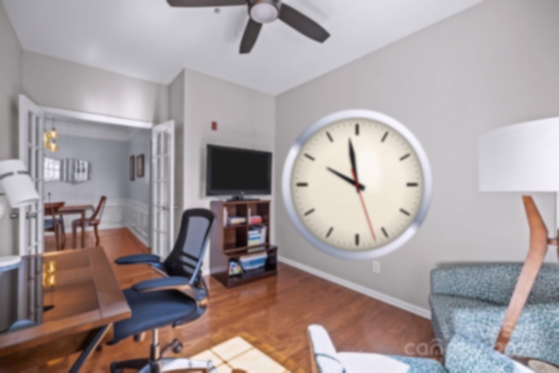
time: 9:58:27
